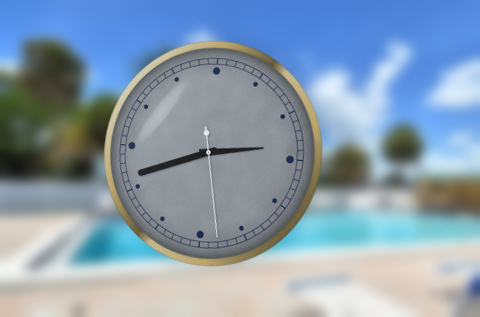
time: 2:41:28
